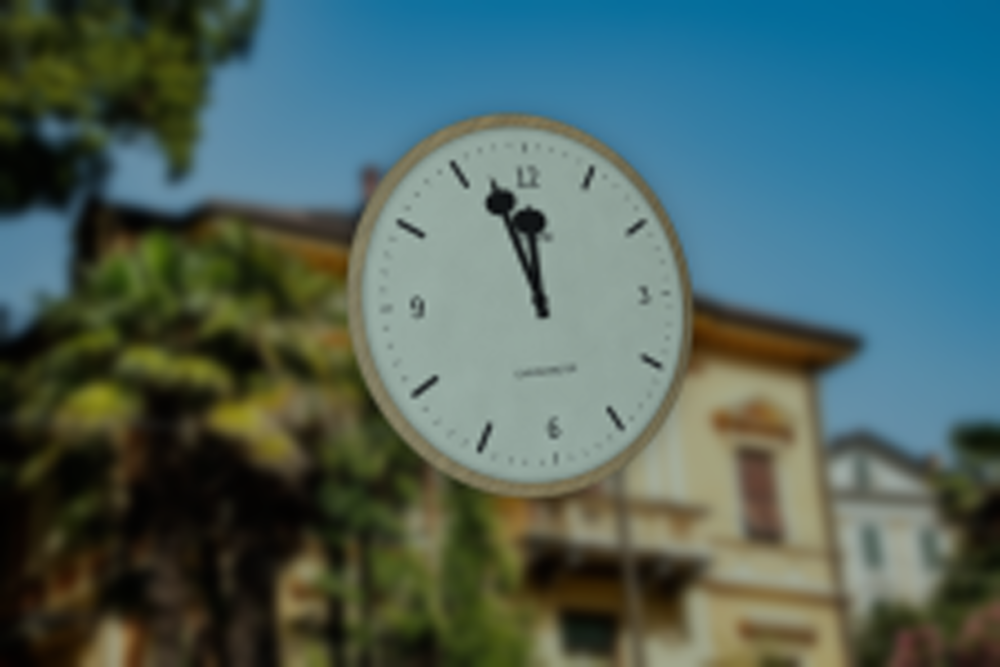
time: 11:57
